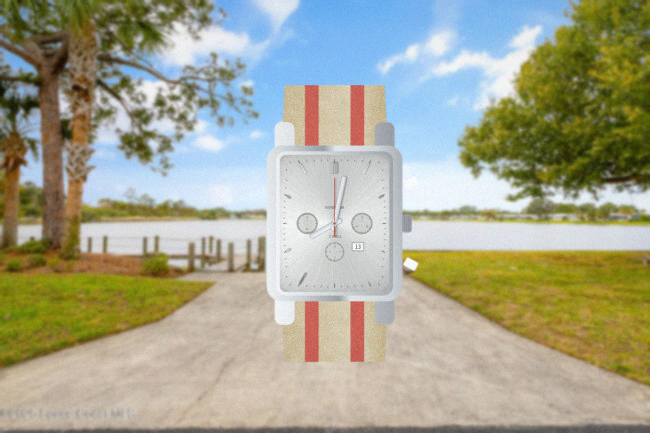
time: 8:02
